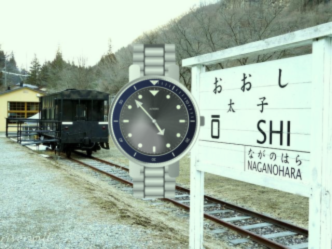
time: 4:53
